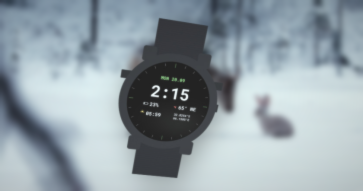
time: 2:15
